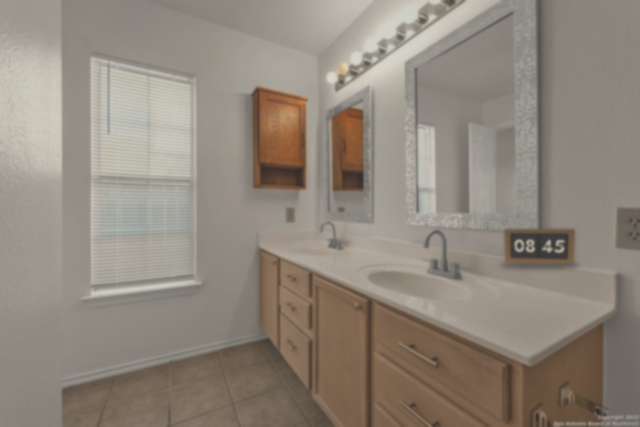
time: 8:45
